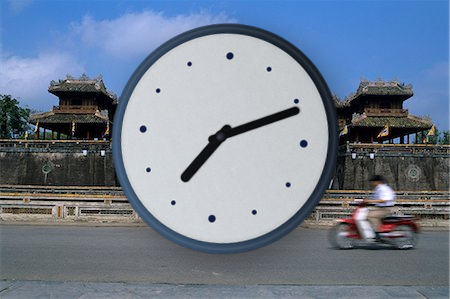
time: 7:11
